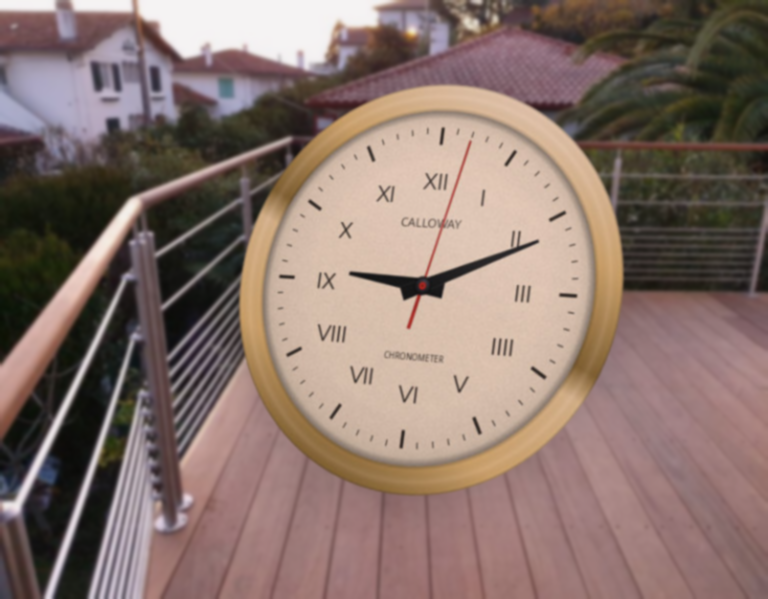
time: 9:11:02
